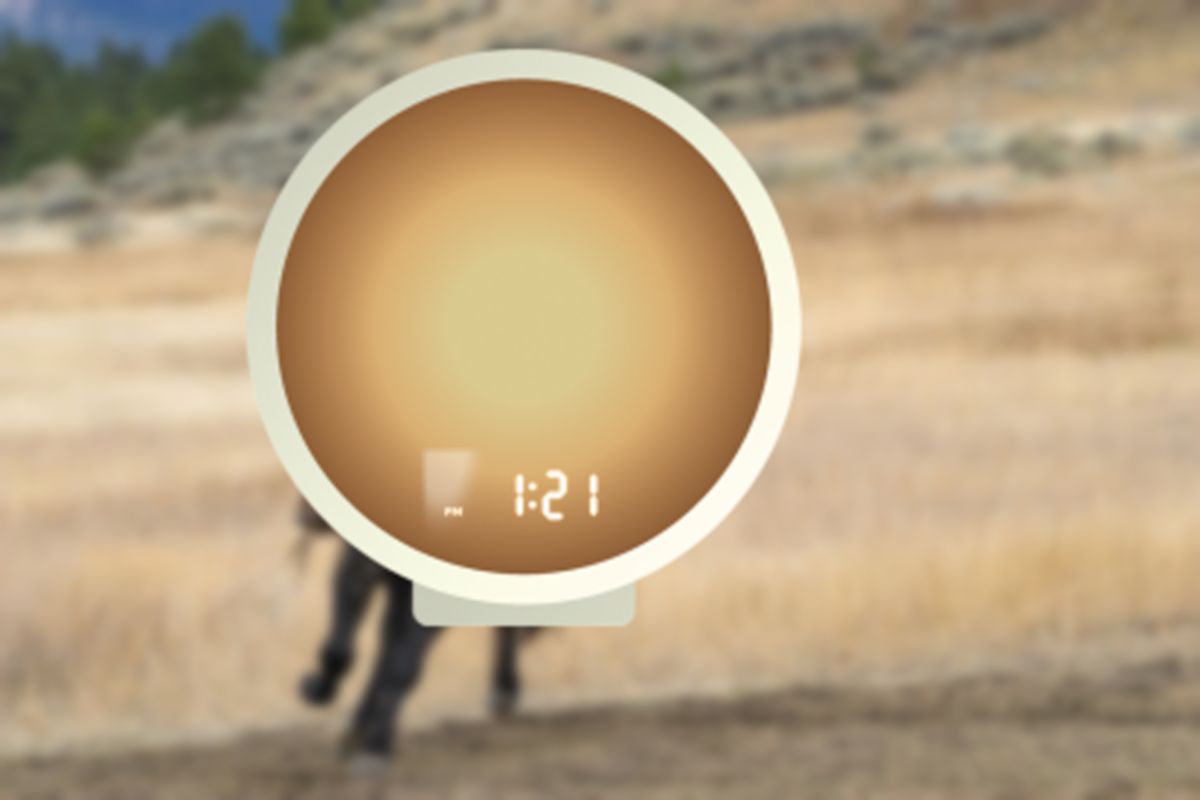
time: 1:21
